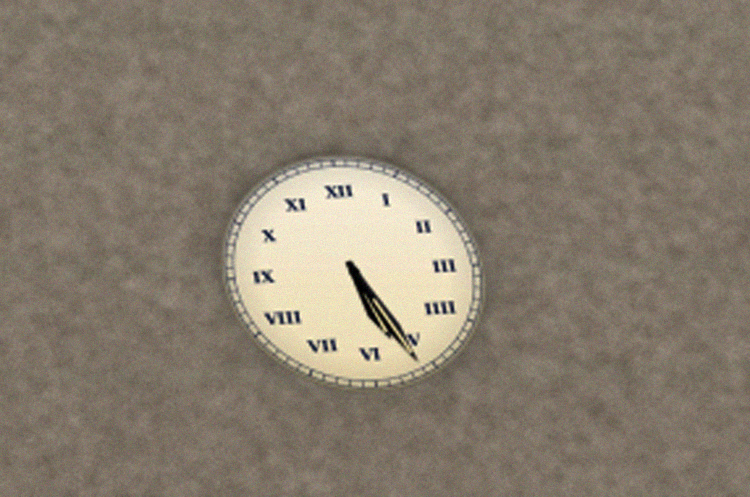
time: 5:26
